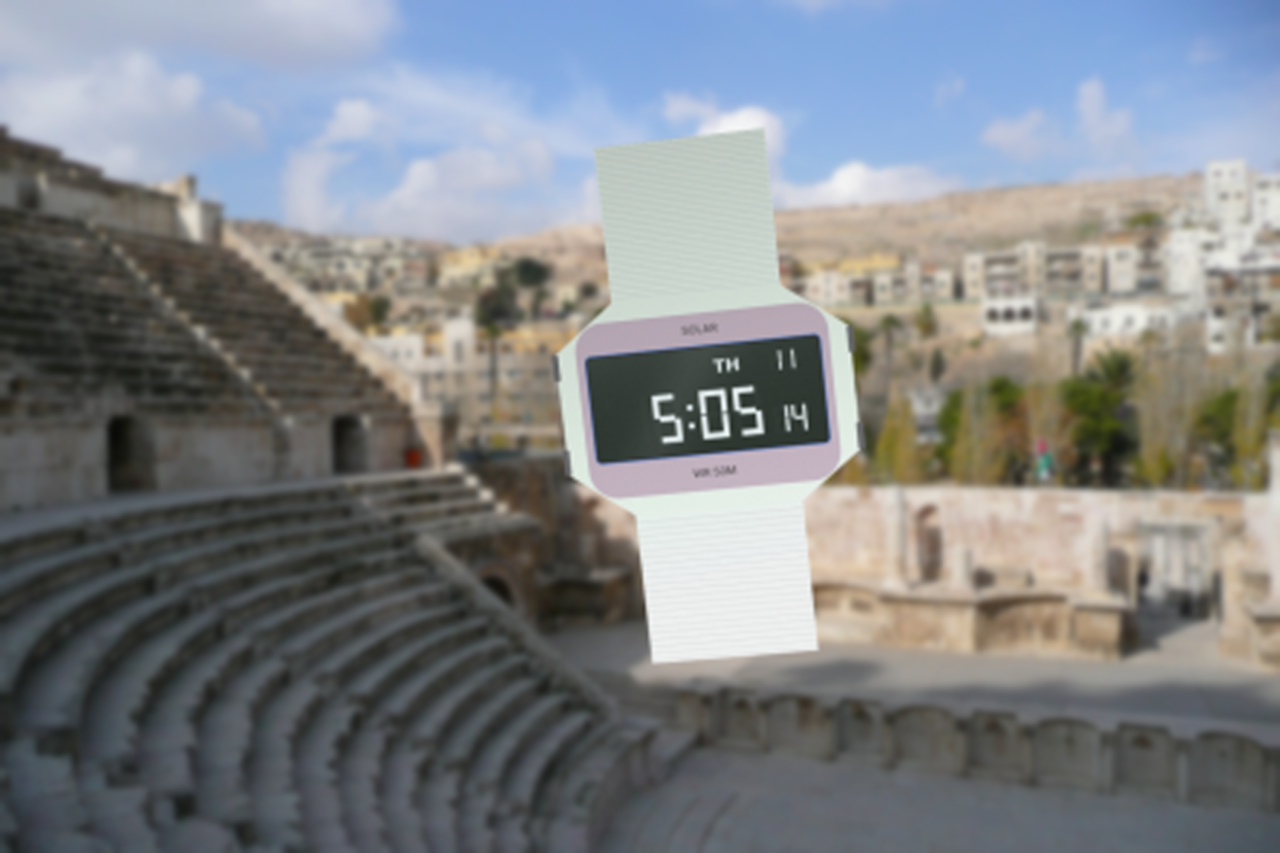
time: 5:05:14
